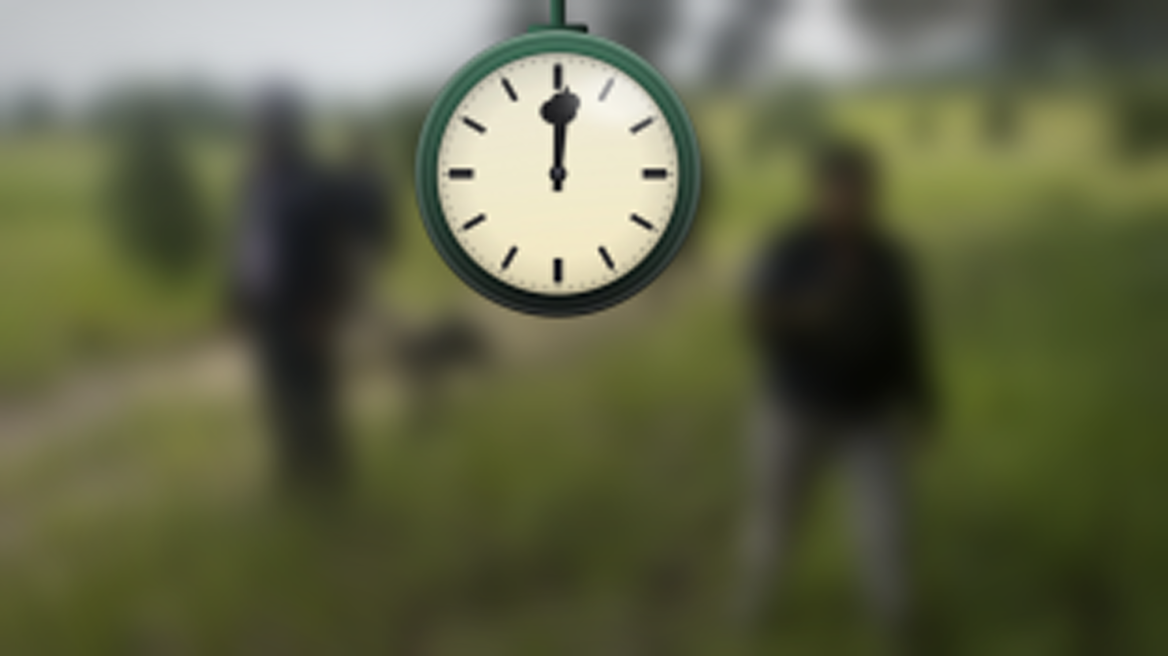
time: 12:01
